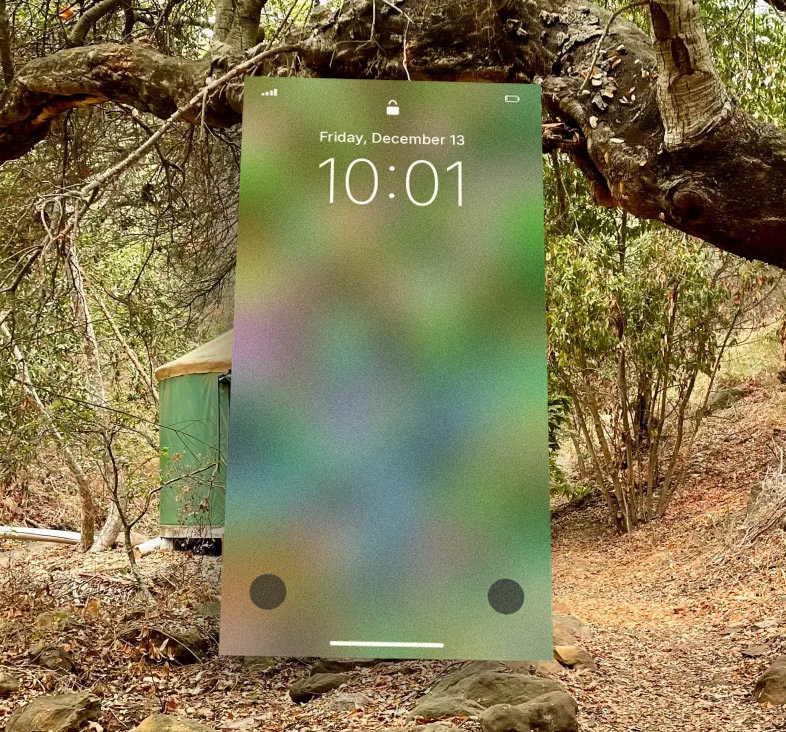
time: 10:01
